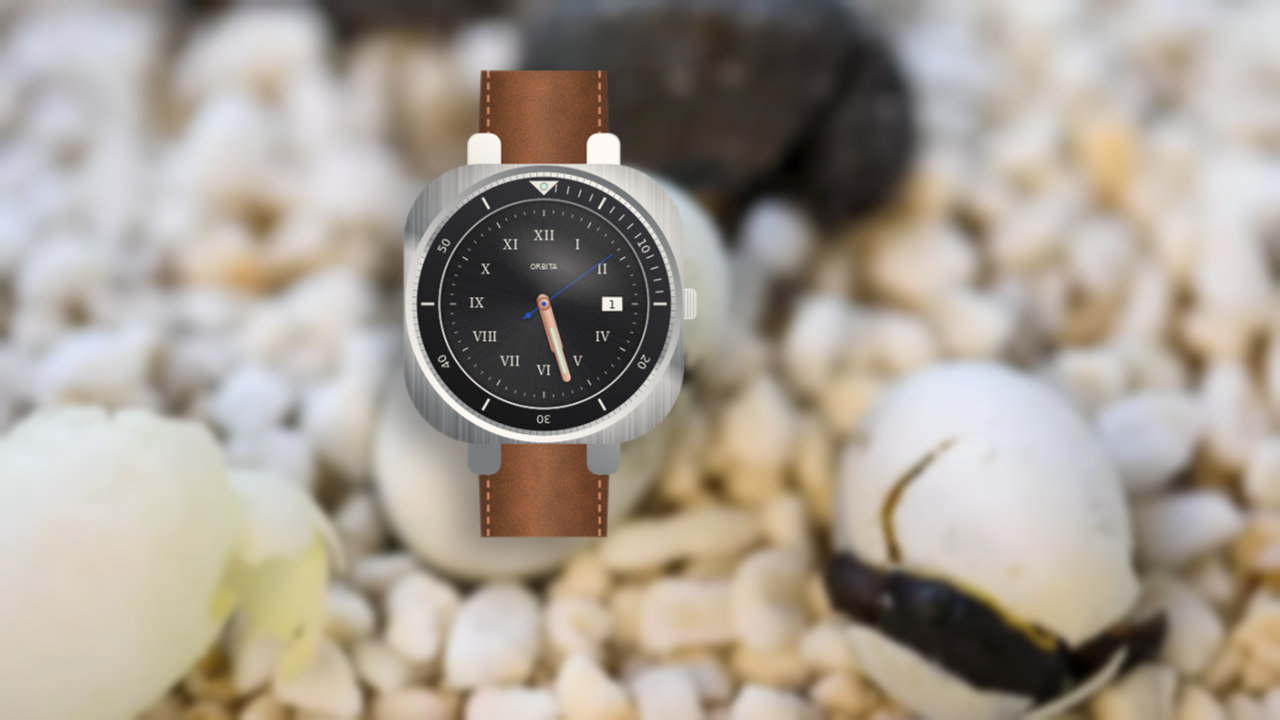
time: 5:27:09
